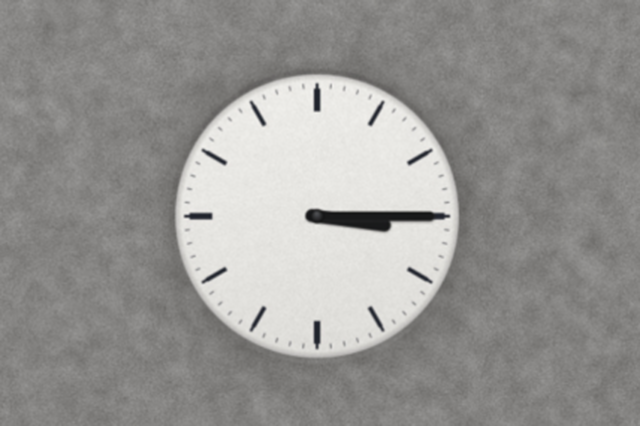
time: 3:15
